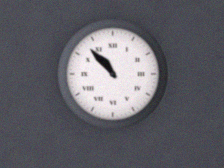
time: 10:53
